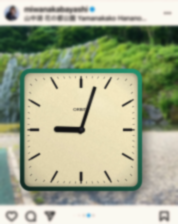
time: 9:03
